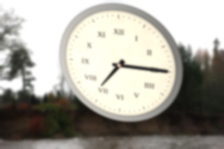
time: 7:15
